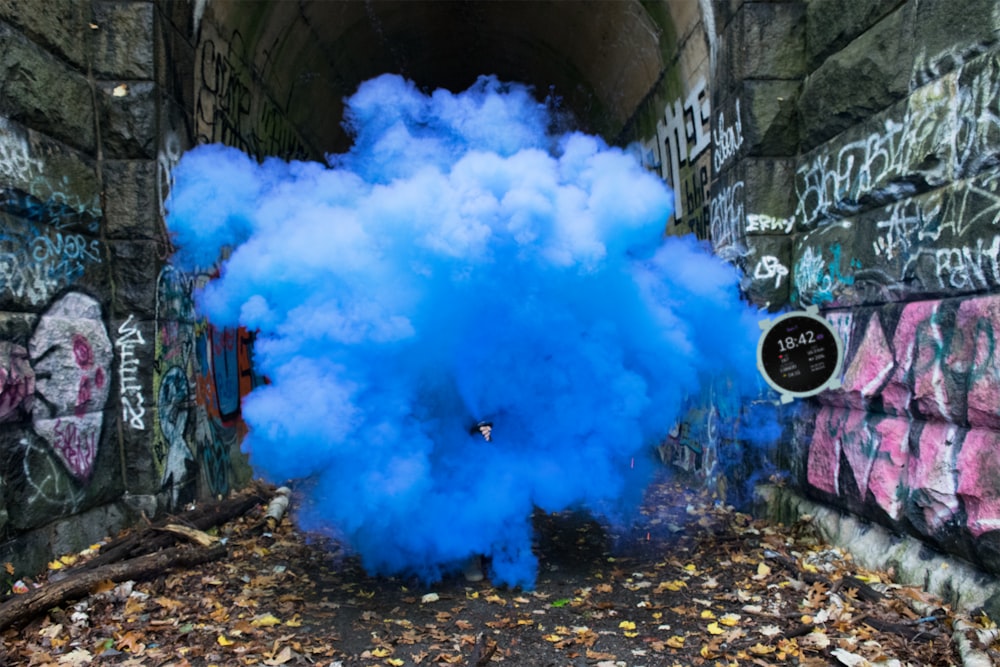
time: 18:42
